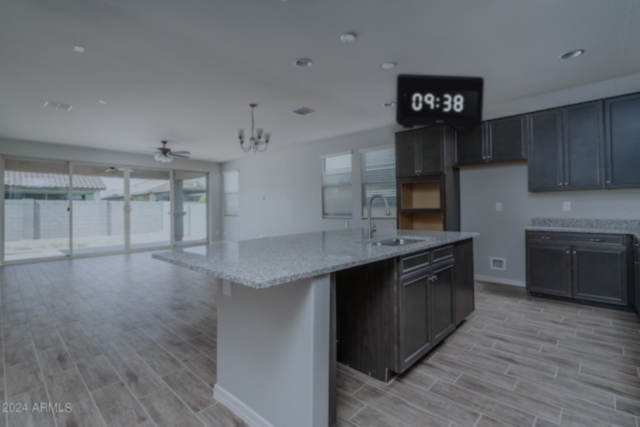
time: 9:38
